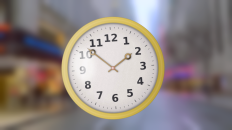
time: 1:52
